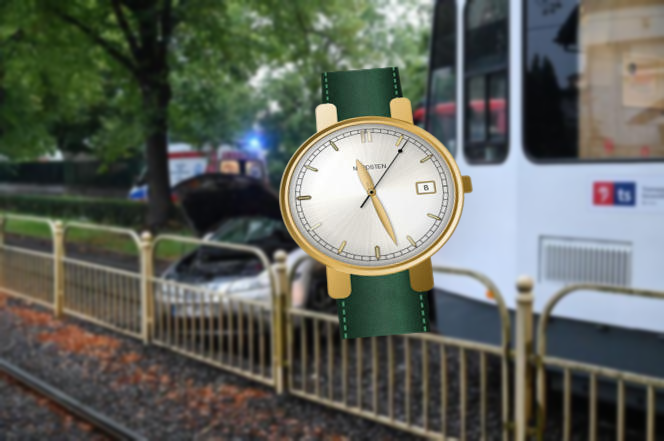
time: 11:27:06
